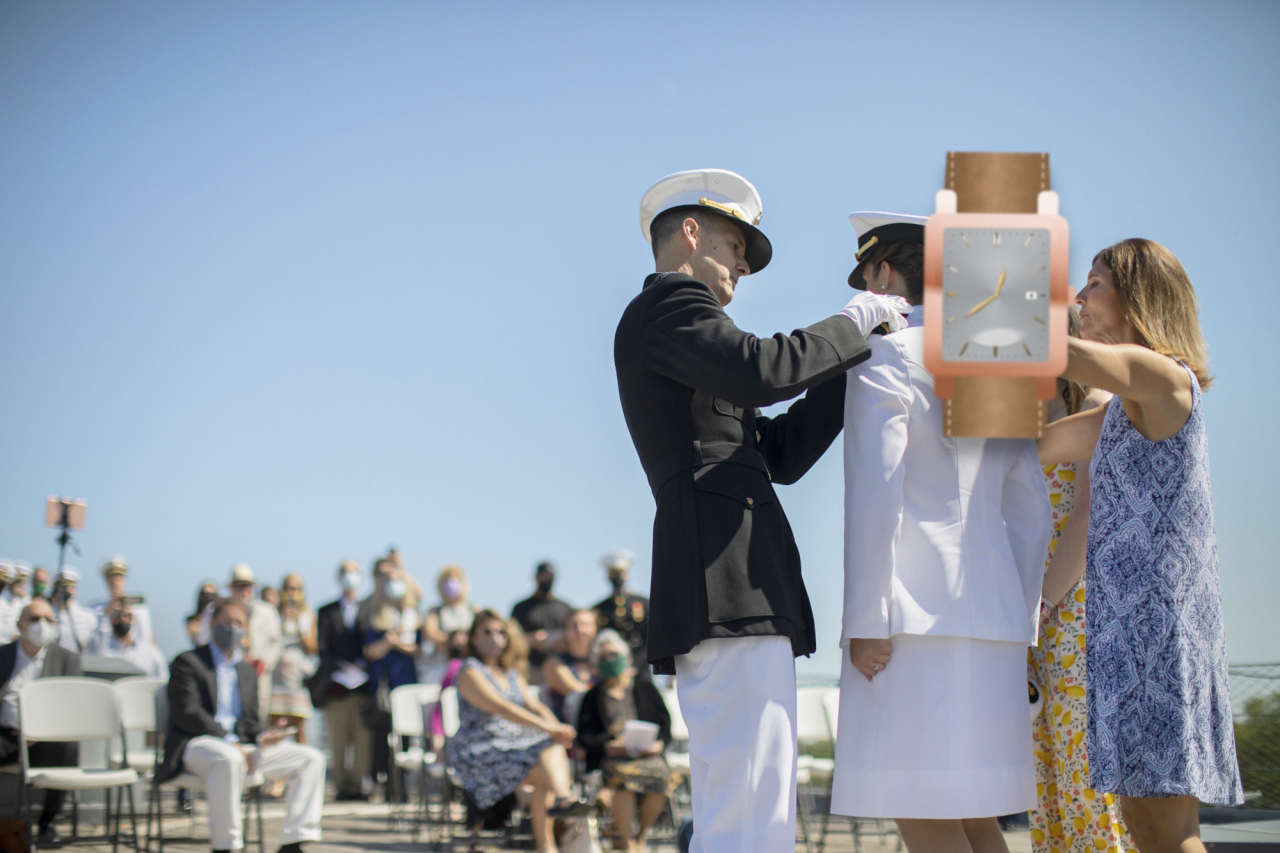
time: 12:39
